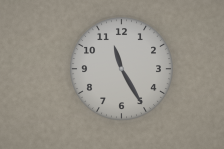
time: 11:25
